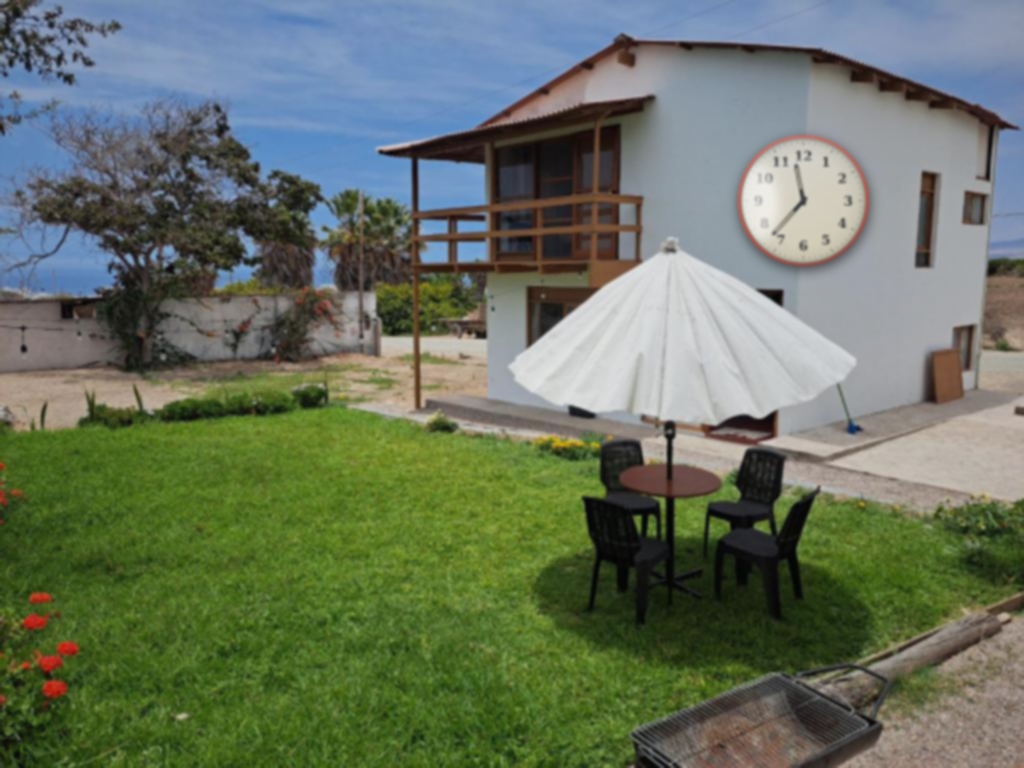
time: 11:37
